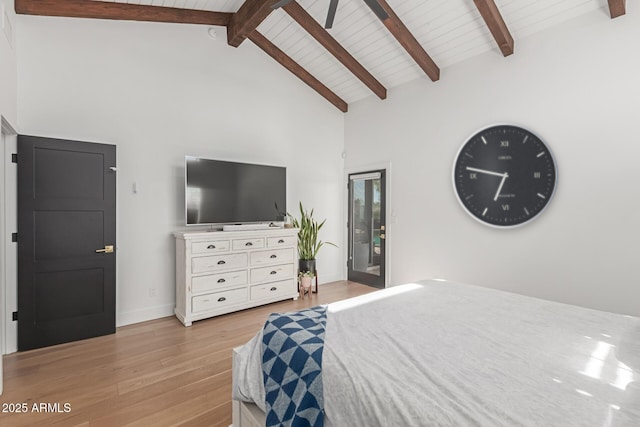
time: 6:47
